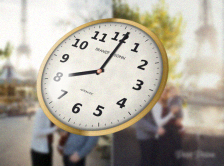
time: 8:01
